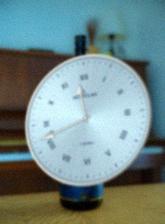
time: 11:42
